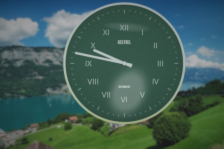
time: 9:47
